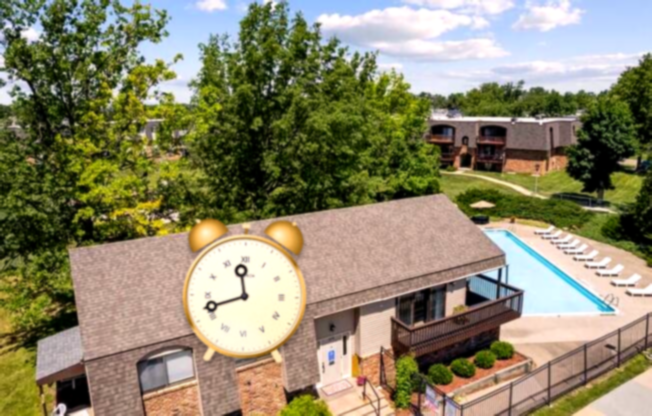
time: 11:42
